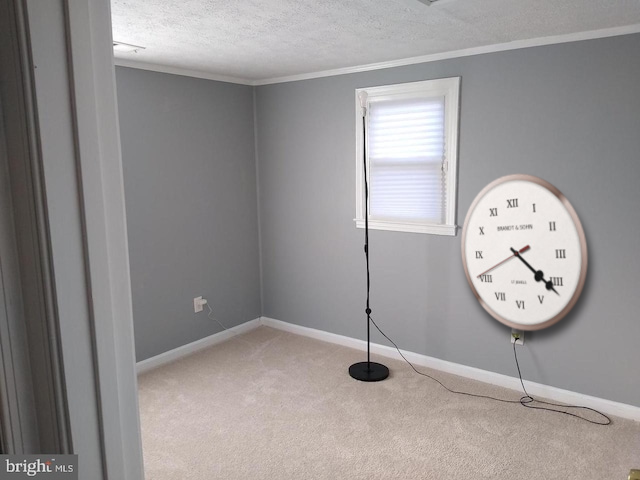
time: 4:21:41
